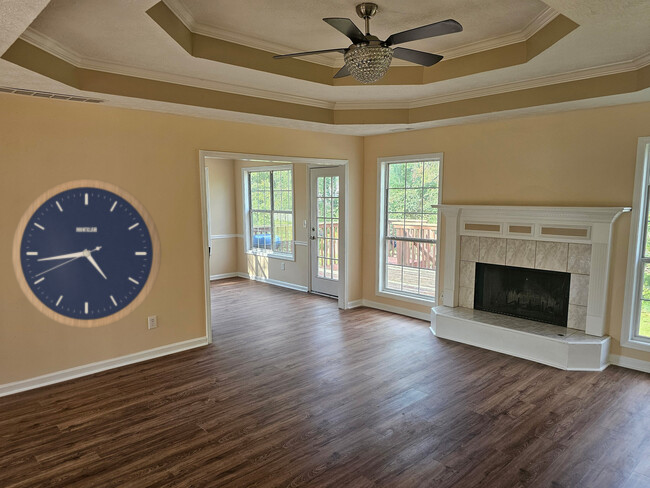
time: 4:43:41
